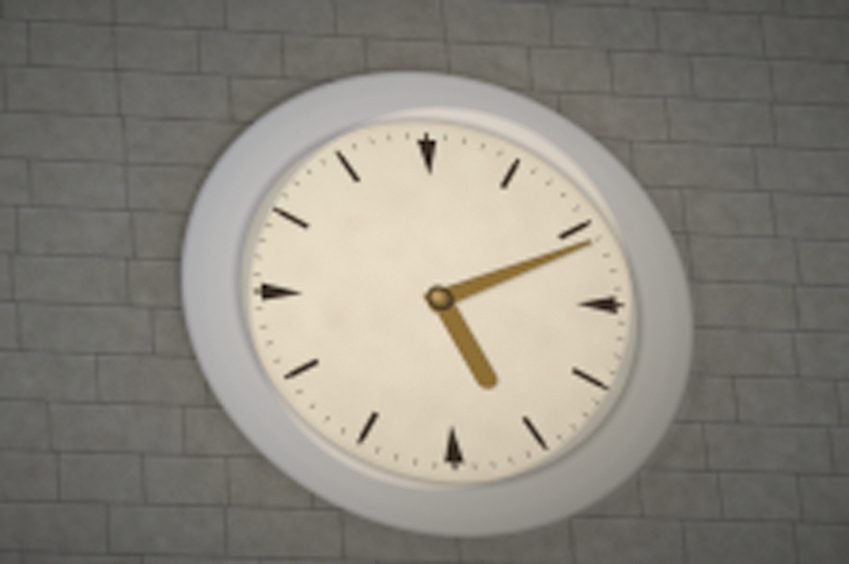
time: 5:11
